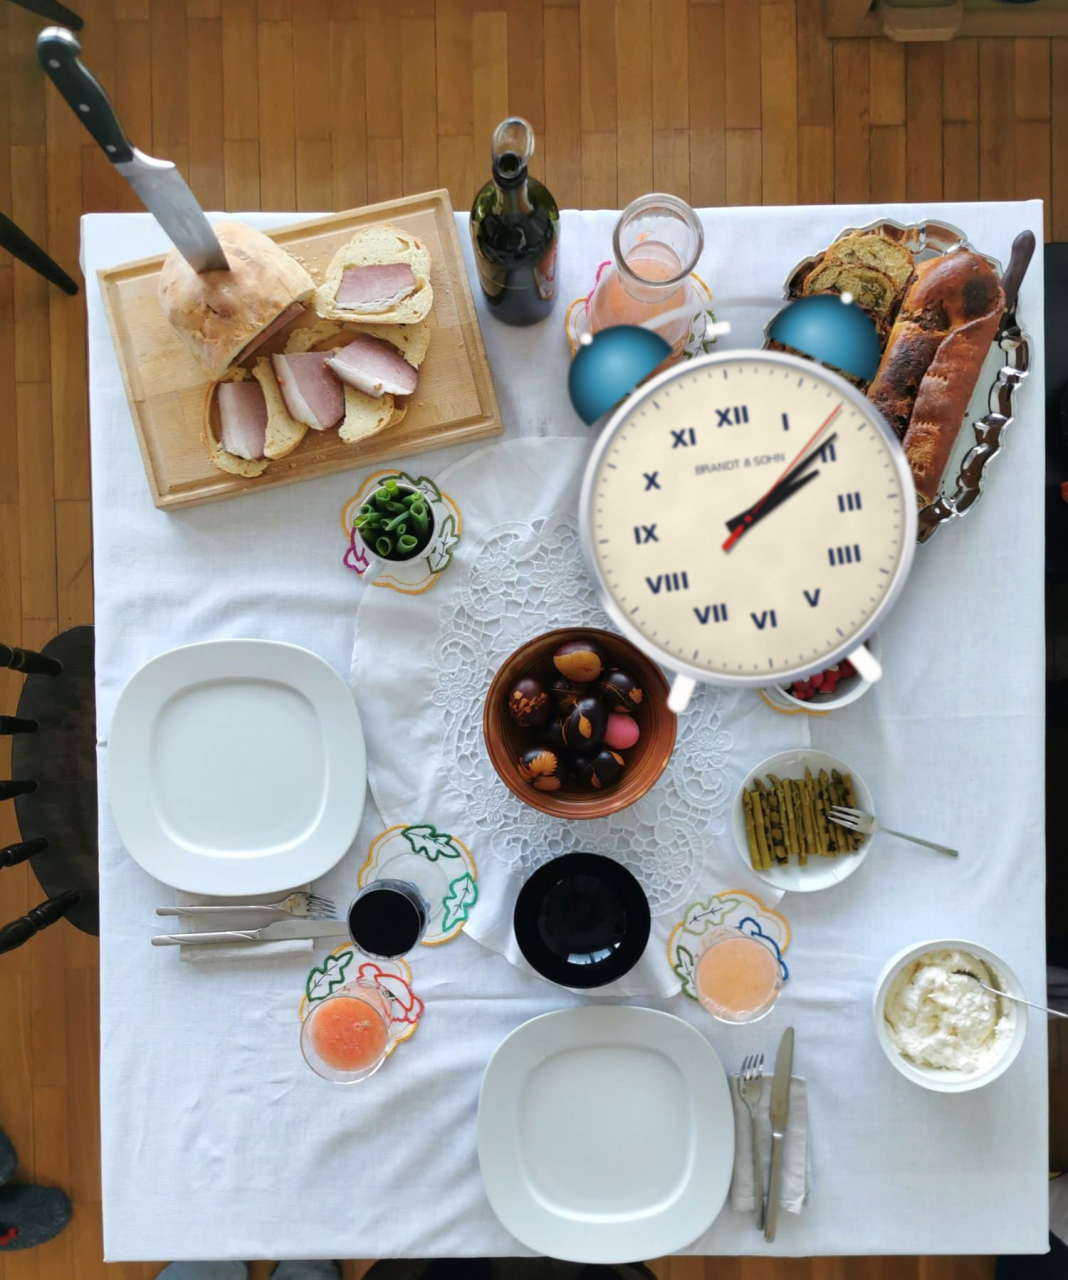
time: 2:09:08
